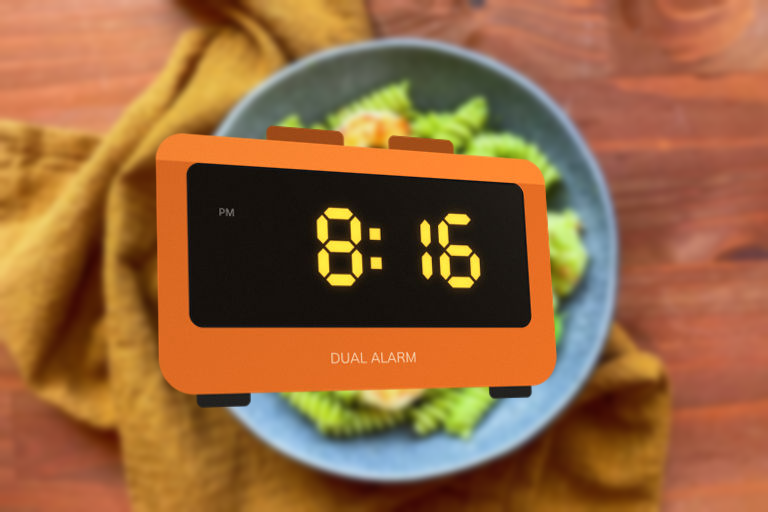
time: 8:16
